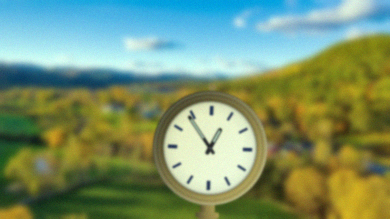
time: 12:54
